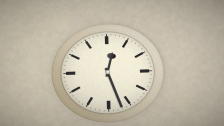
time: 12:27
